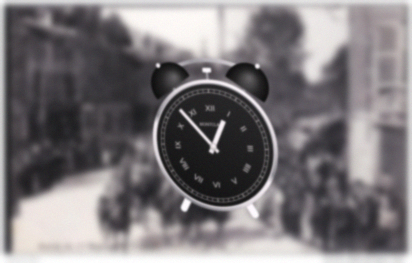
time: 12:53
